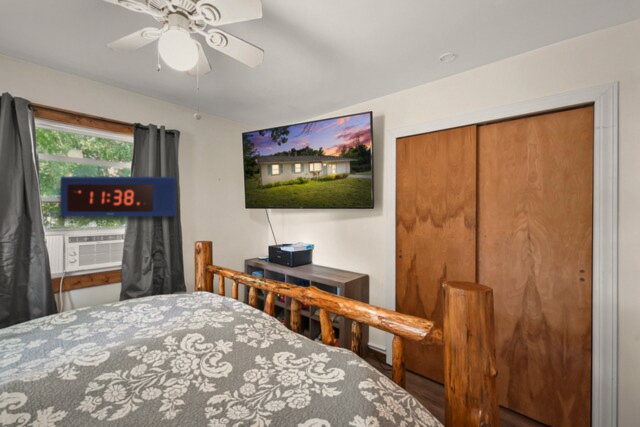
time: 11:38
